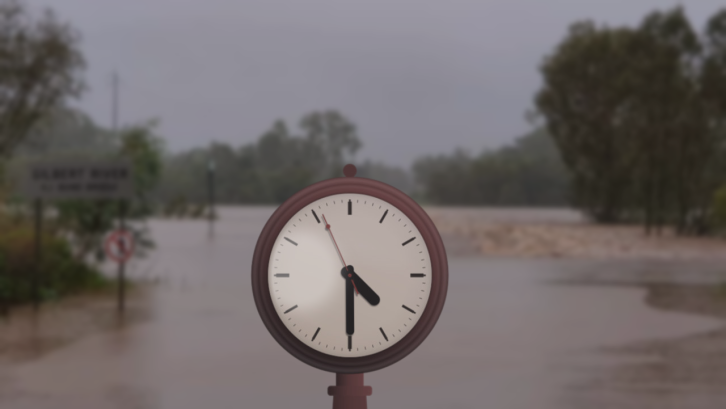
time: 4:29:56
